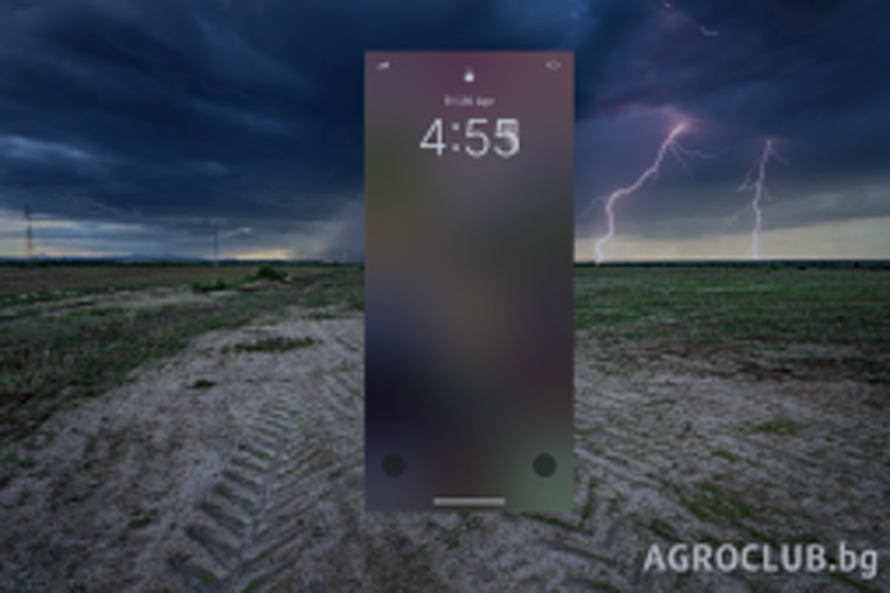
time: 4:55
